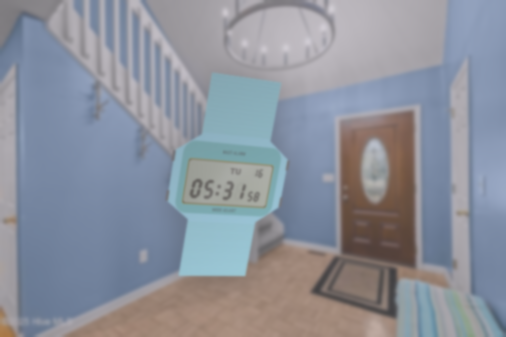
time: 5:31
